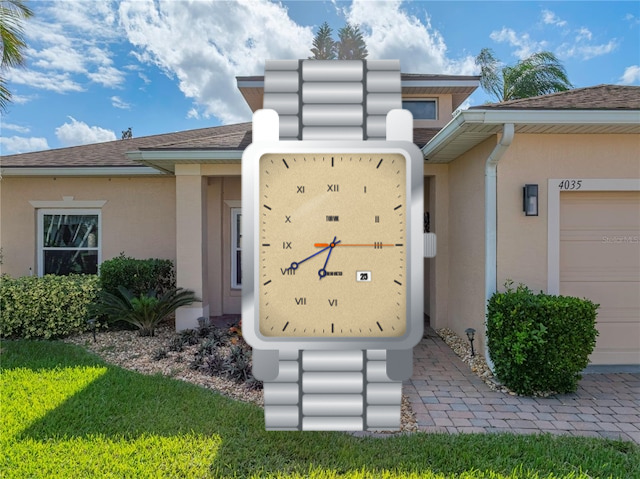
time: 6:40:15
